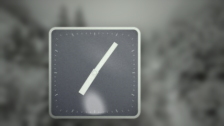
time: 7:06
